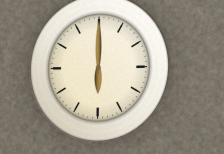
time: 6:00
